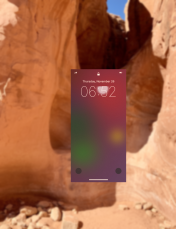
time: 6:52
